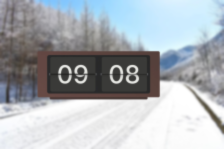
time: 9:08
